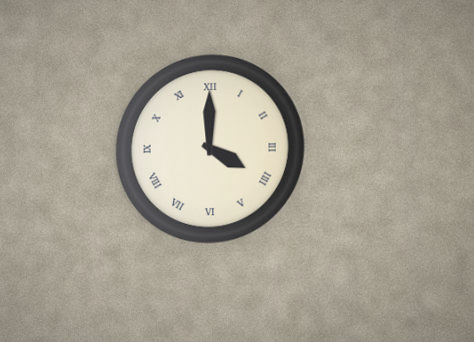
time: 4:00
